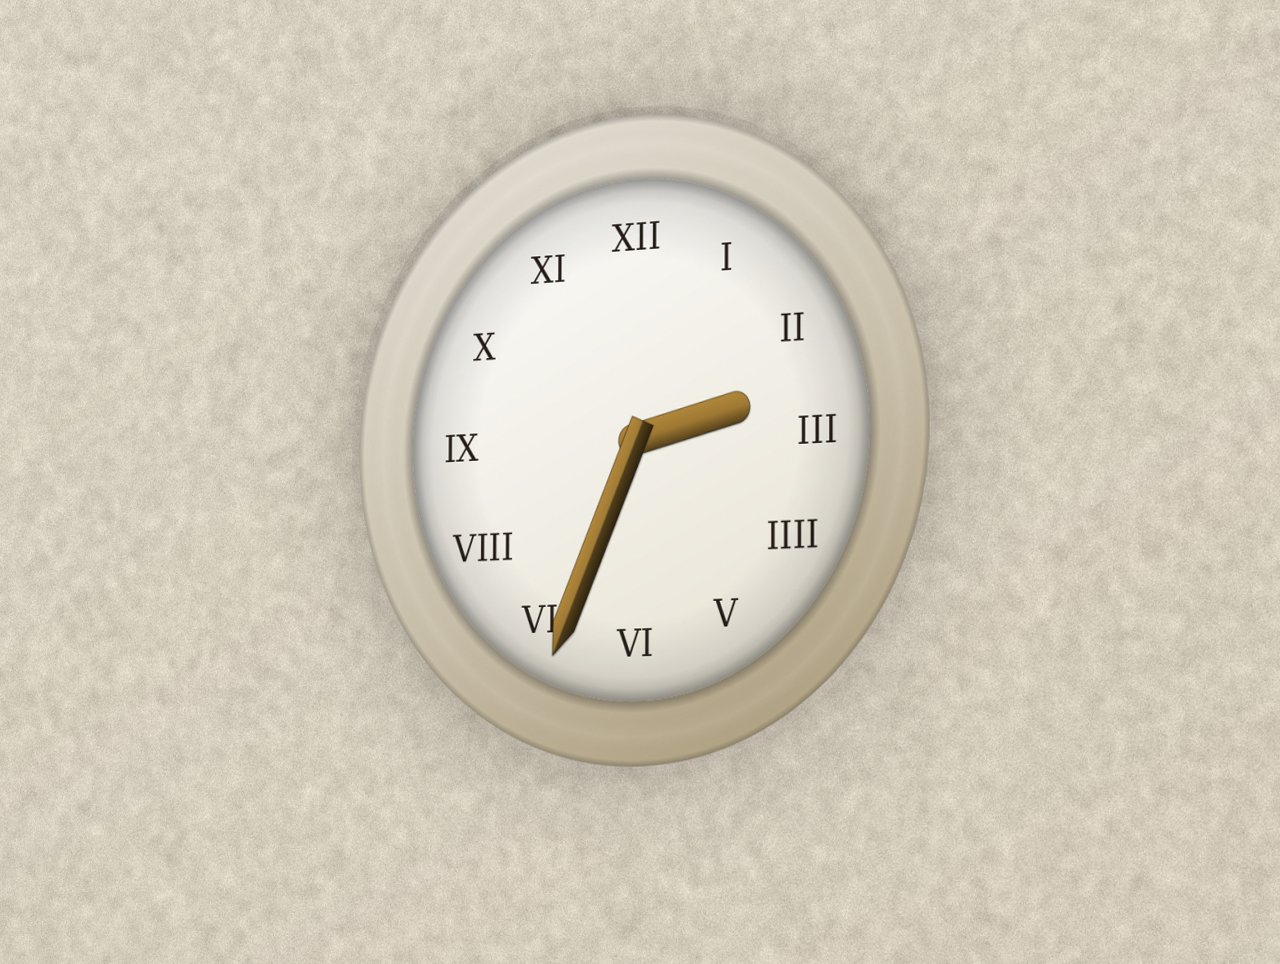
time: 2:34
